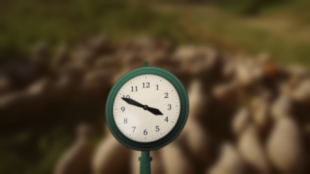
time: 3:49
